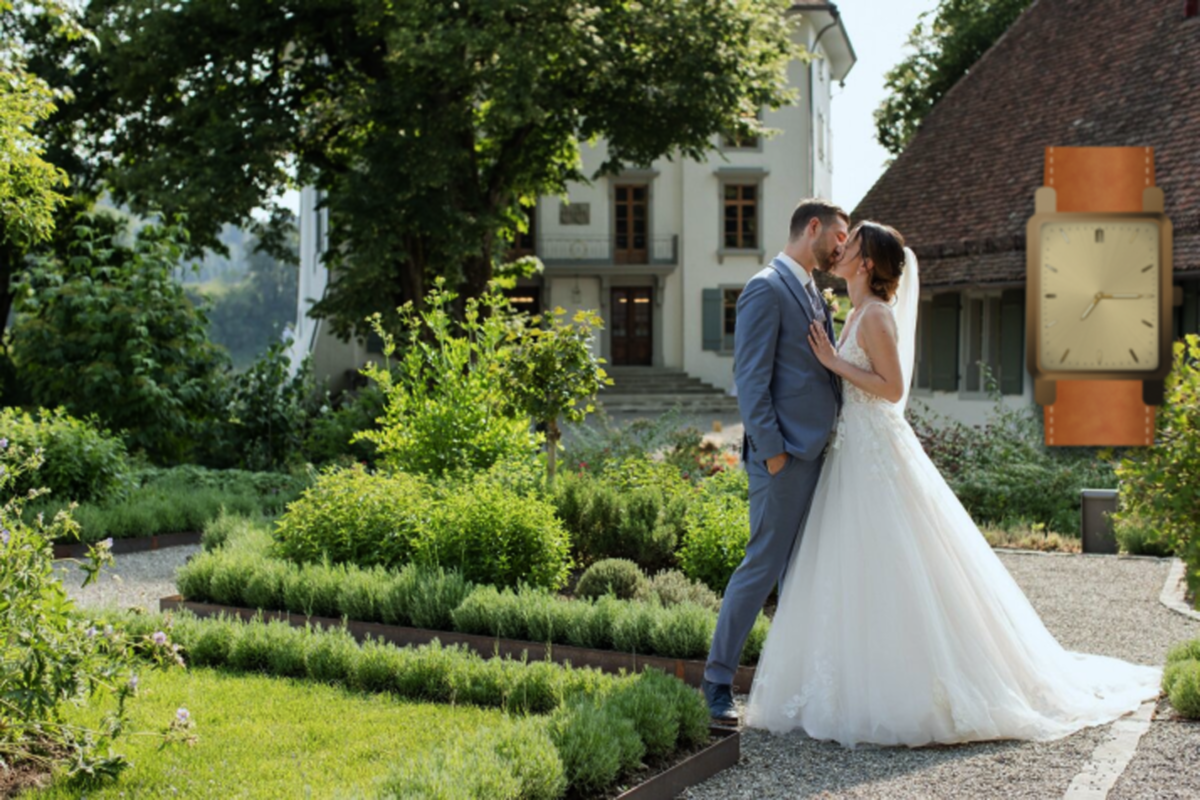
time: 7:15
